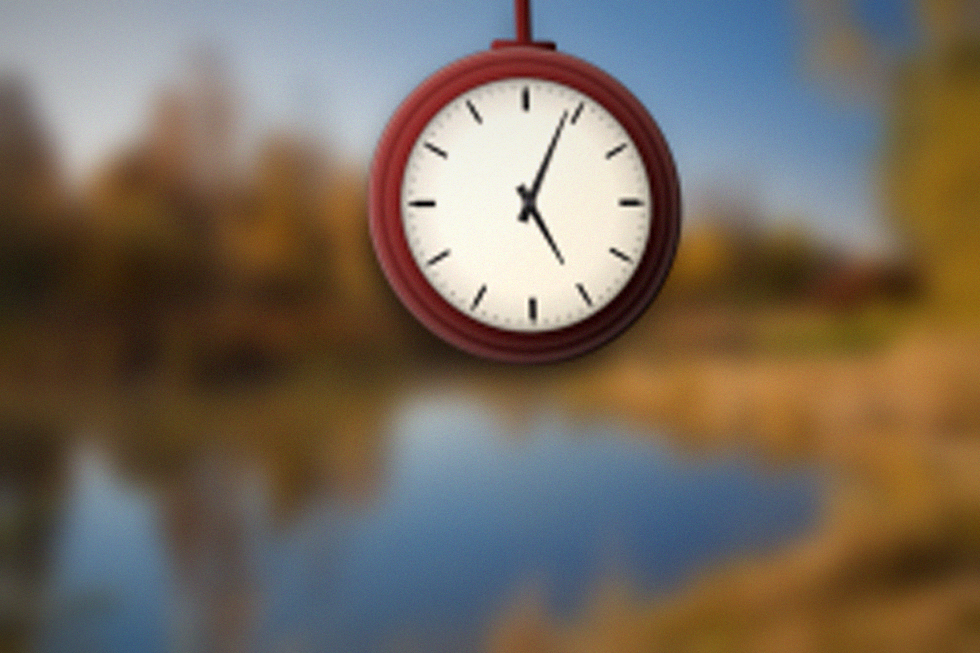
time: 5:04
